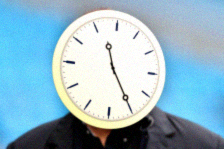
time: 11:25
